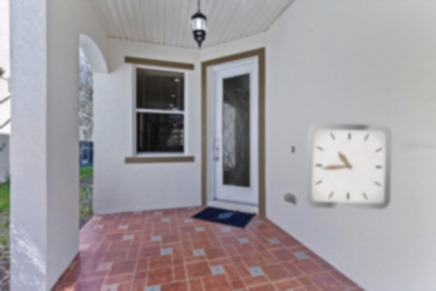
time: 10:44
